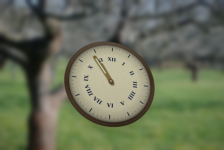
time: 10:54
